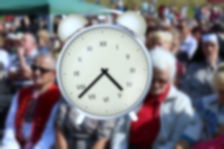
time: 4:38
